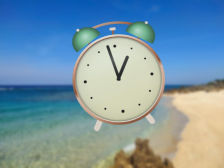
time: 12:58
